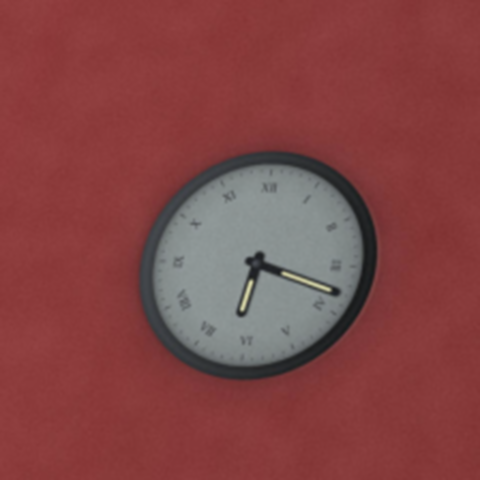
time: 6:18
